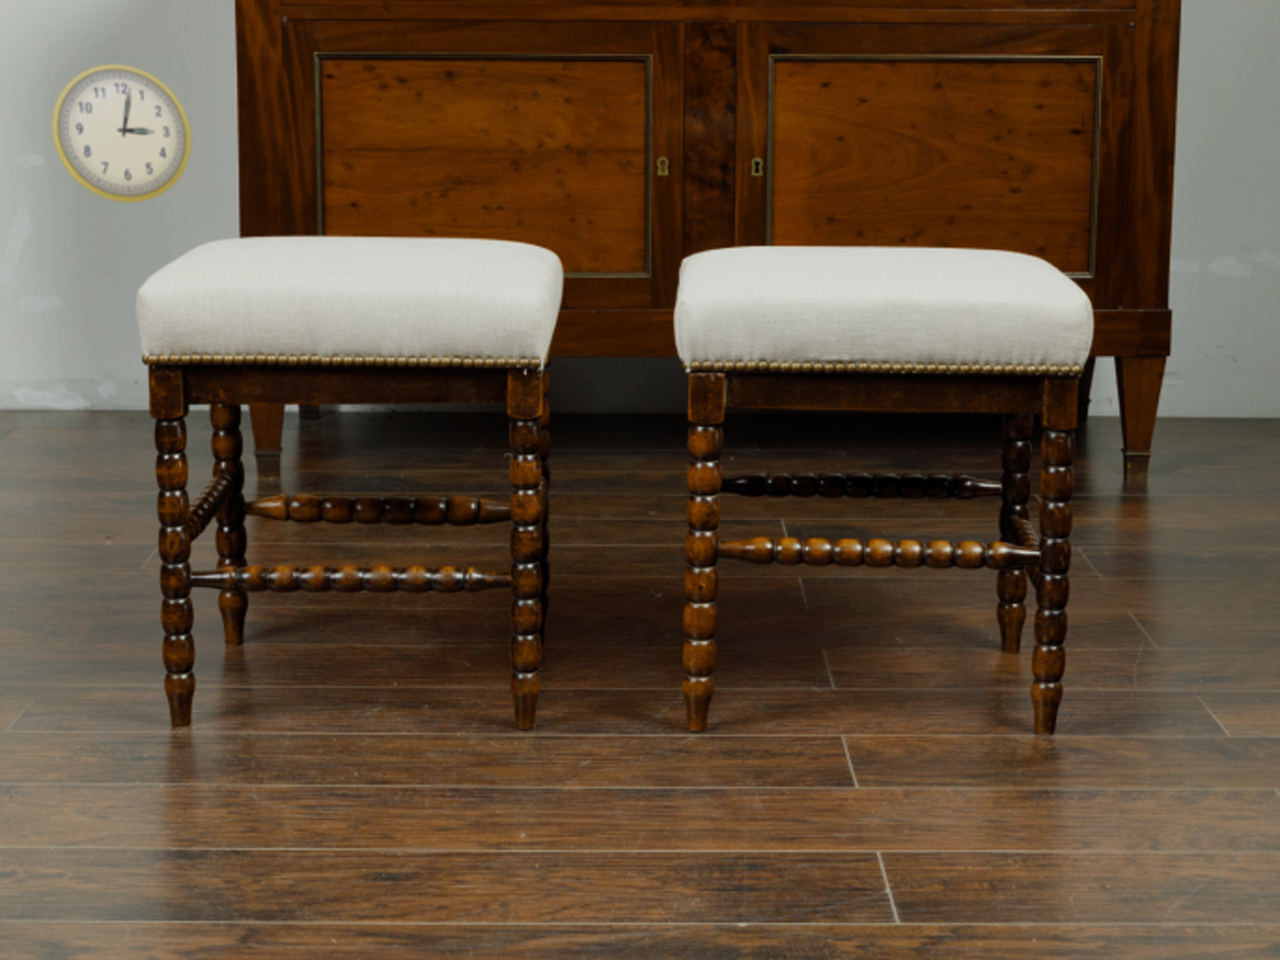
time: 3:02
